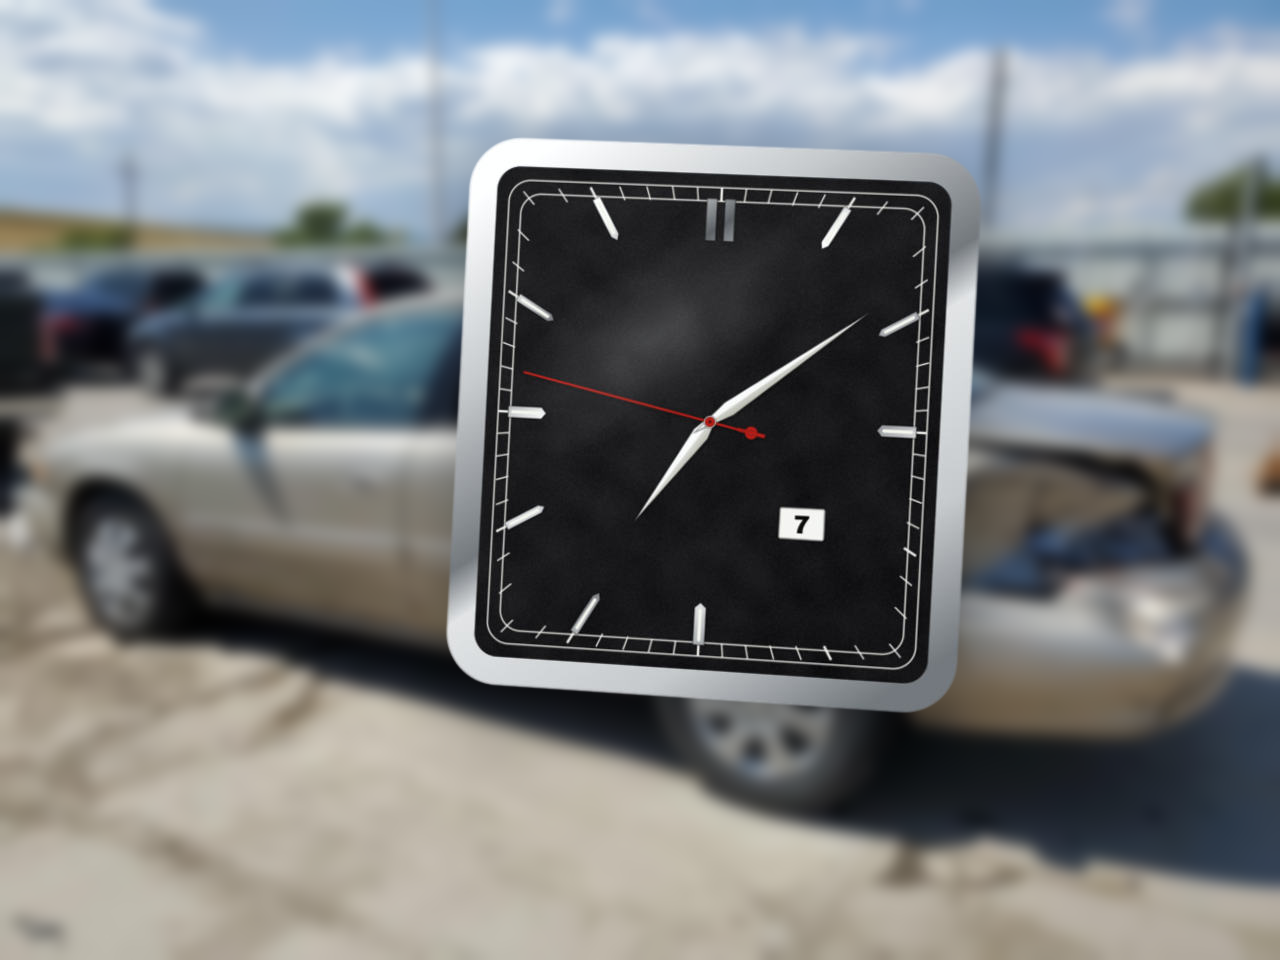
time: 7:08:47
